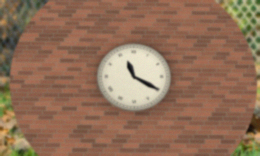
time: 11:20
